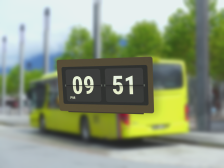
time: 9:51
